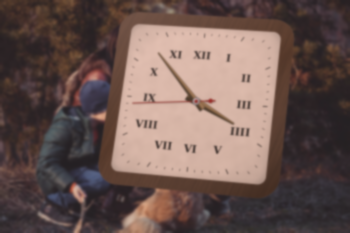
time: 3:52:44
